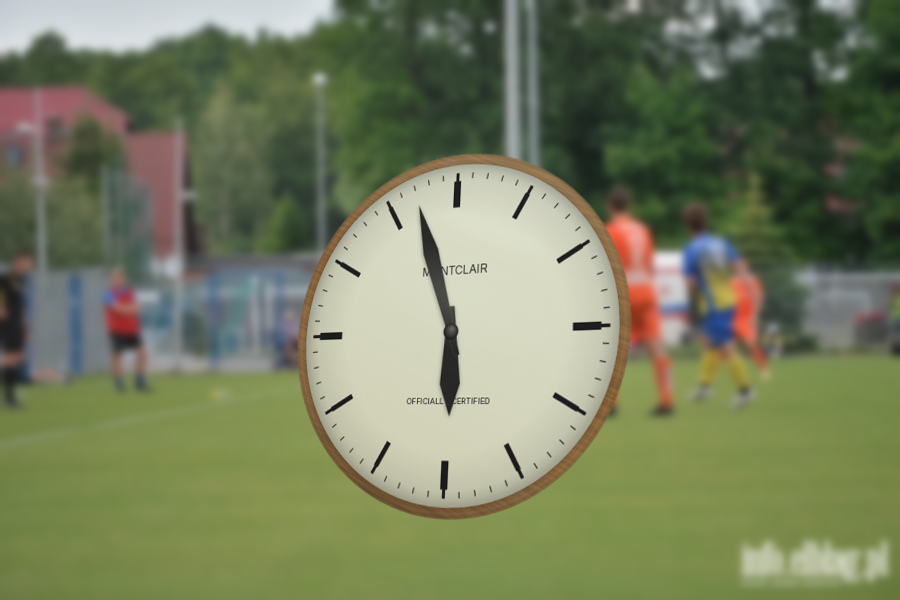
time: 5:57
